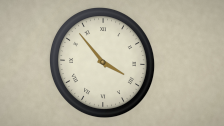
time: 3:53
